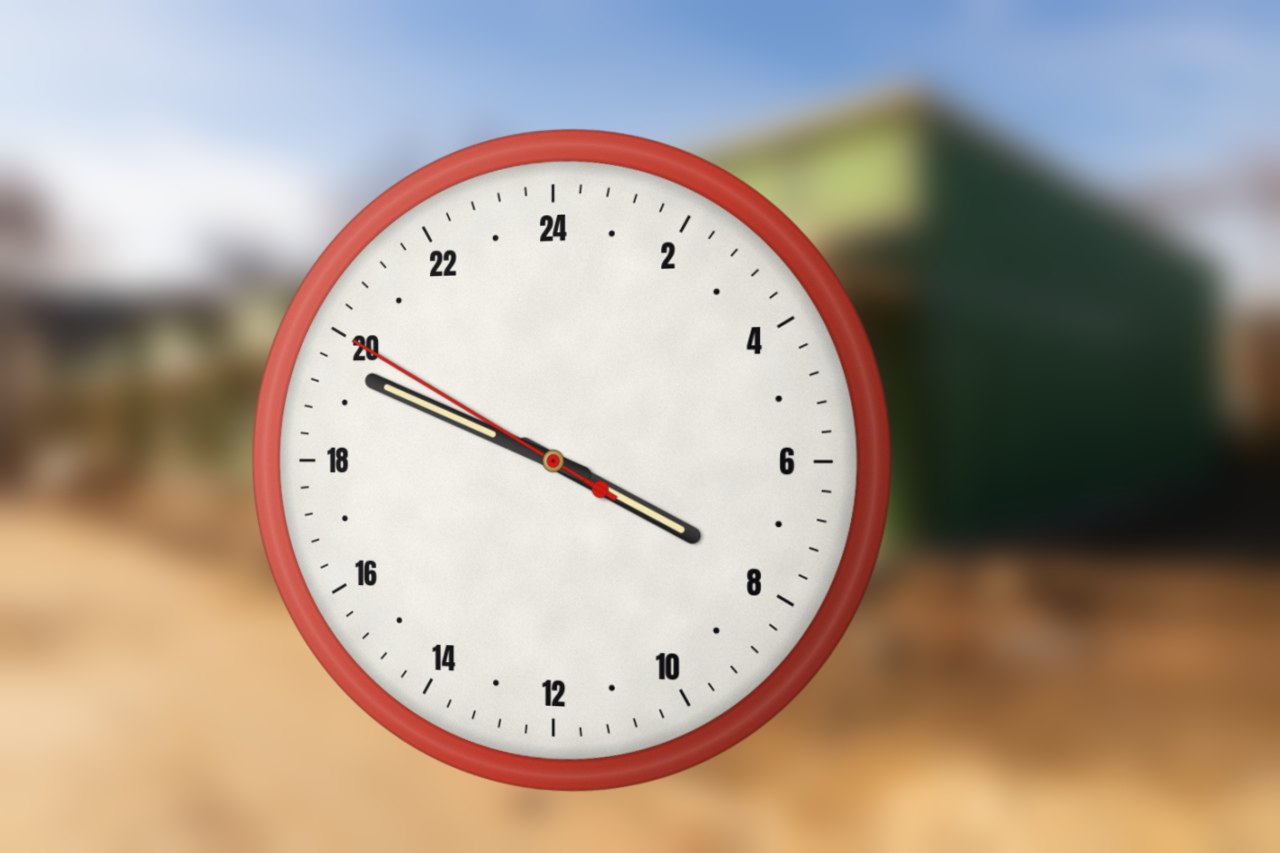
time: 7:48:50
